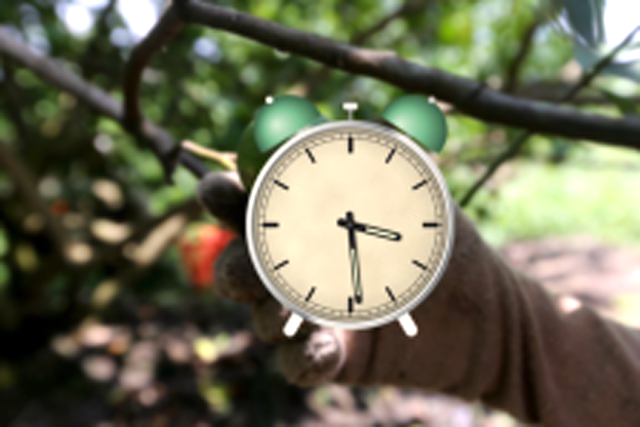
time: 3:29
